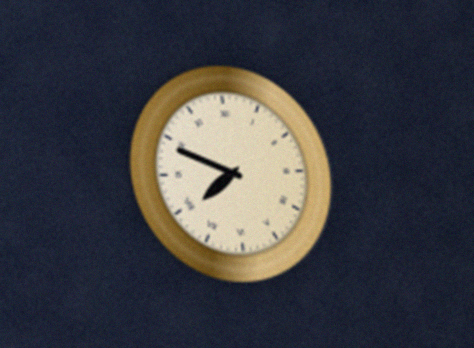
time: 7:49
